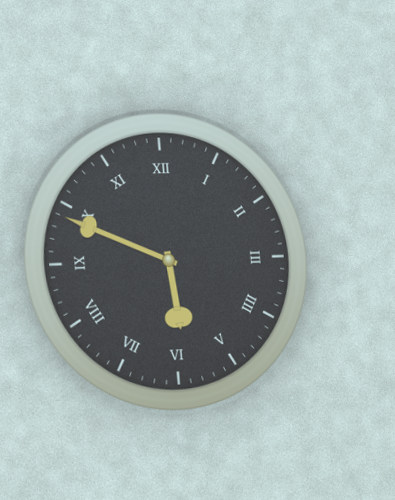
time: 5:49
